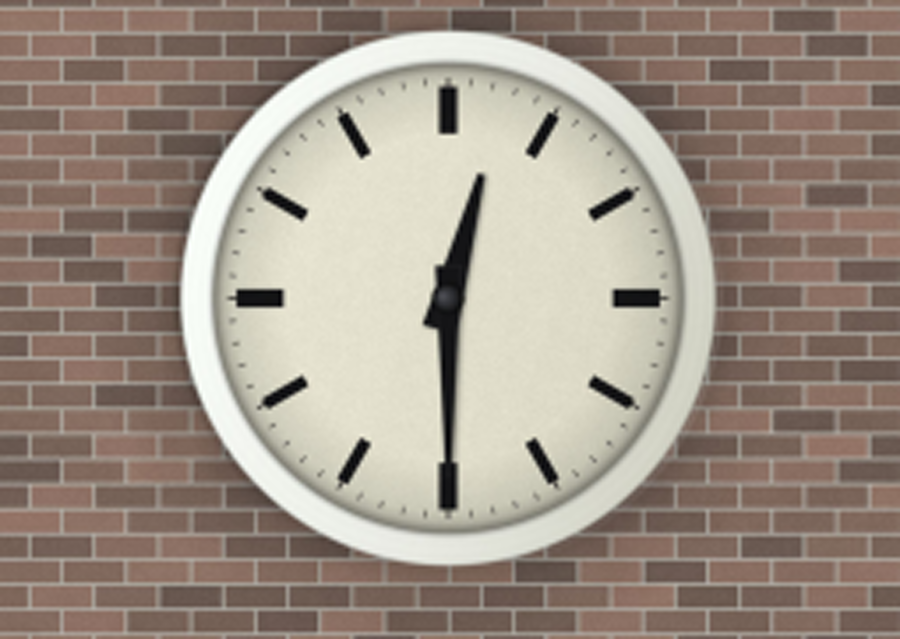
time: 12:30
